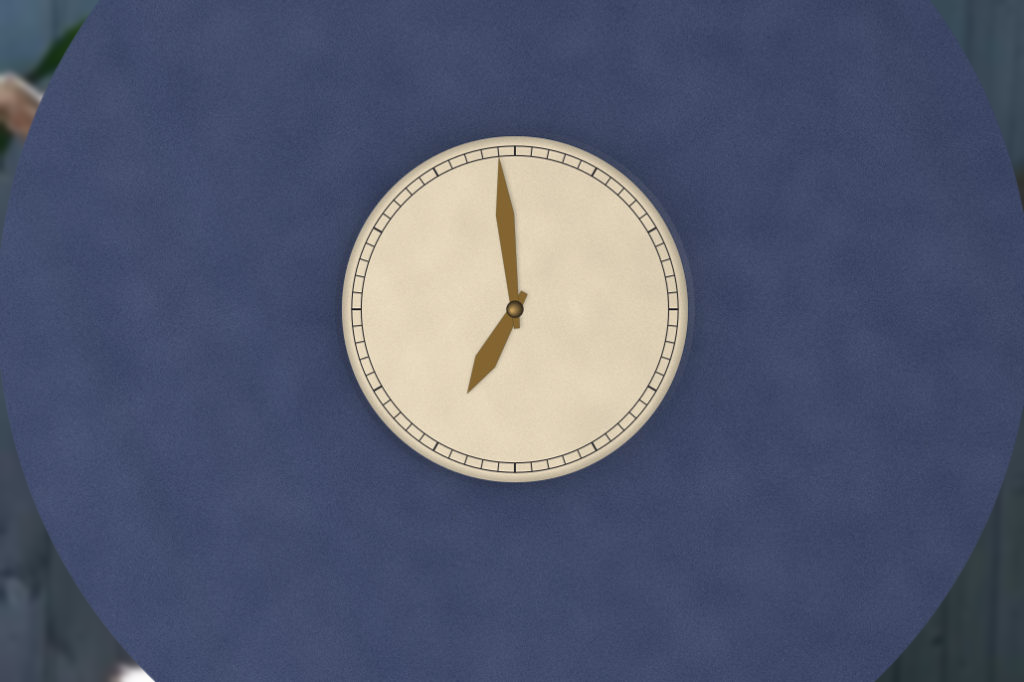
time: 6:59
